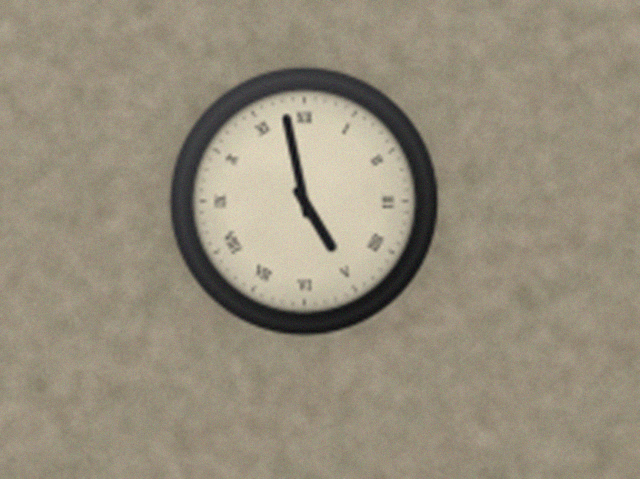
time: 4:58
